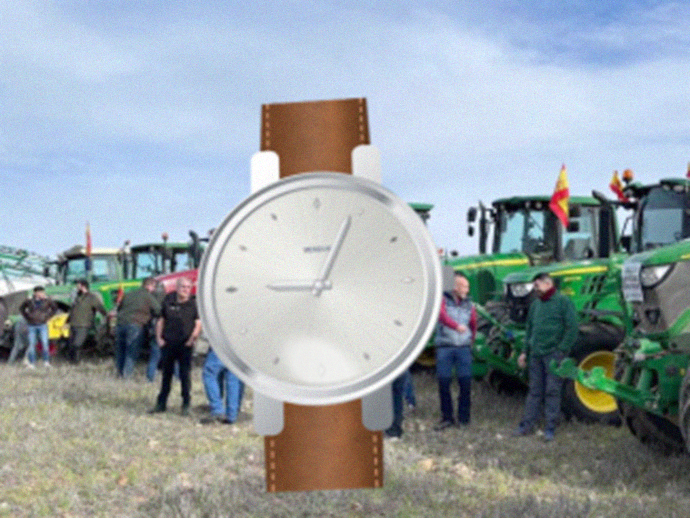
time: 9:04
